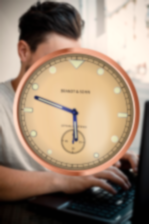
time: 5:48
